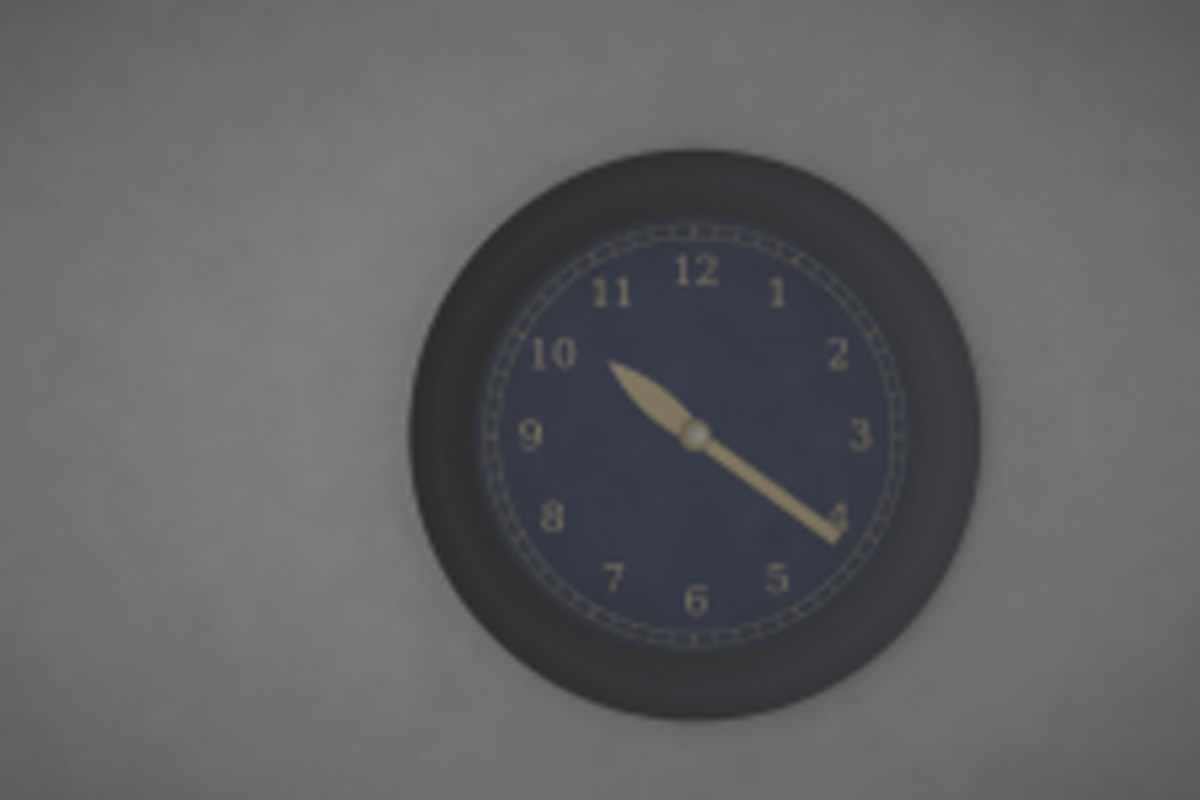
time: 10:21
